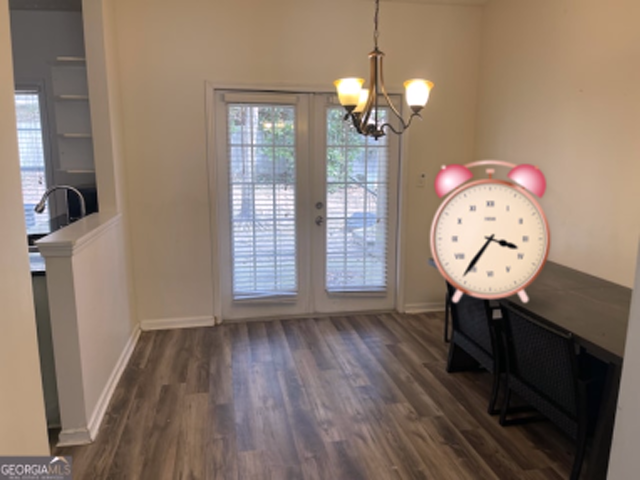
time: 3:36
